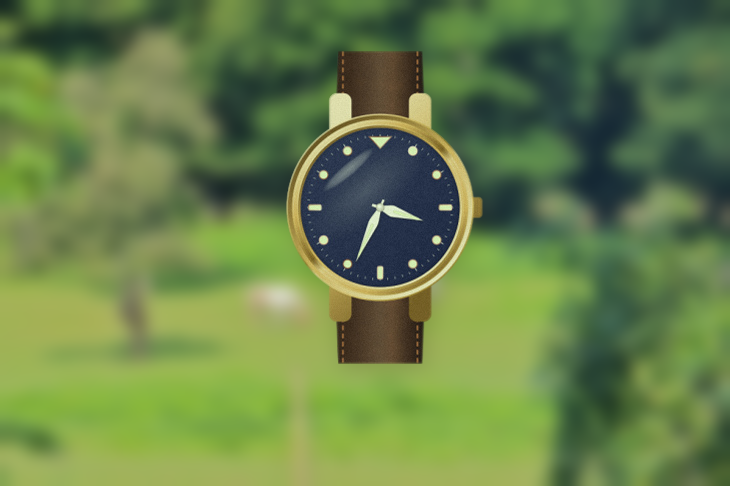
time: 3:34
